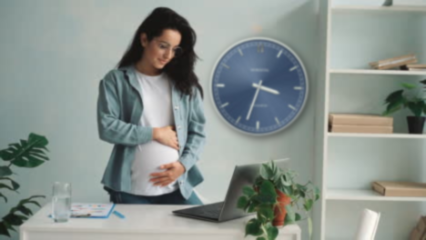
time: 3:33
